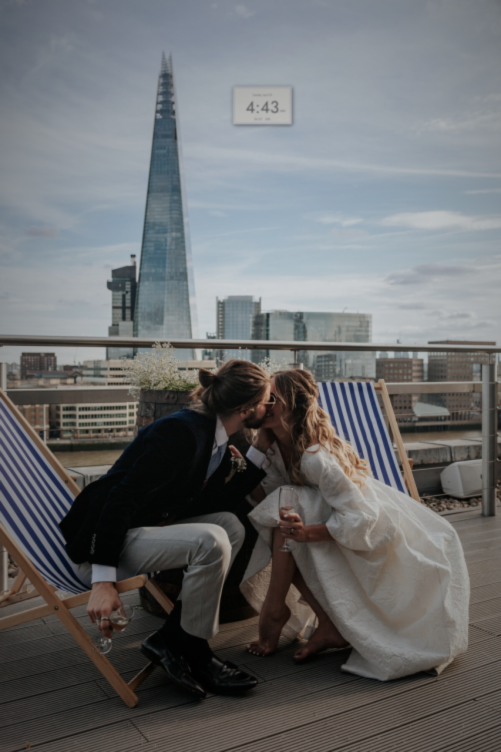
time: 4:43
